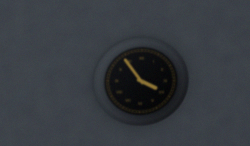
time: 3:54
